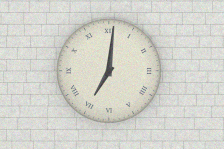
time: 7:01
